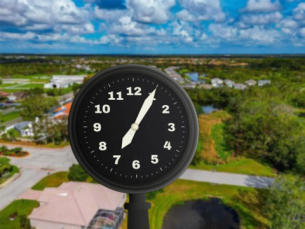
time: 7:05
